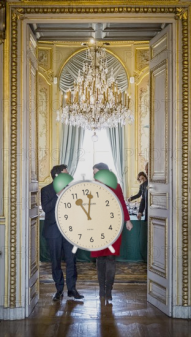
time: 11:02
